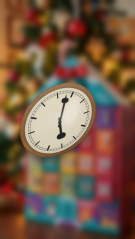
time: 4:58
